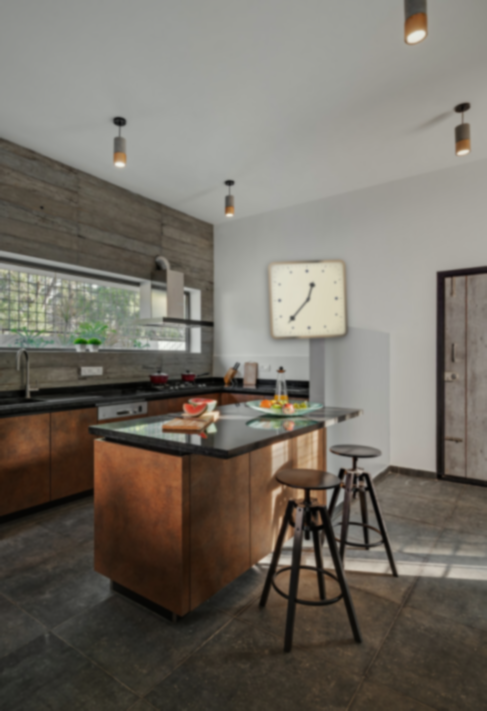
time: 12:37
